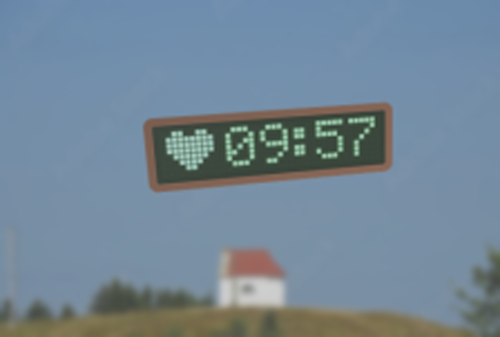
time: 9:57
